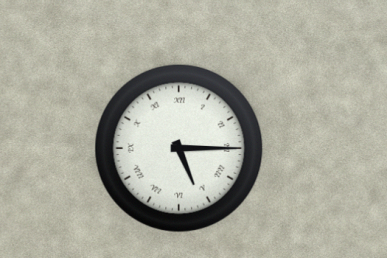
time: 5:15
